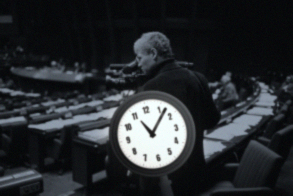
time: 11:07
